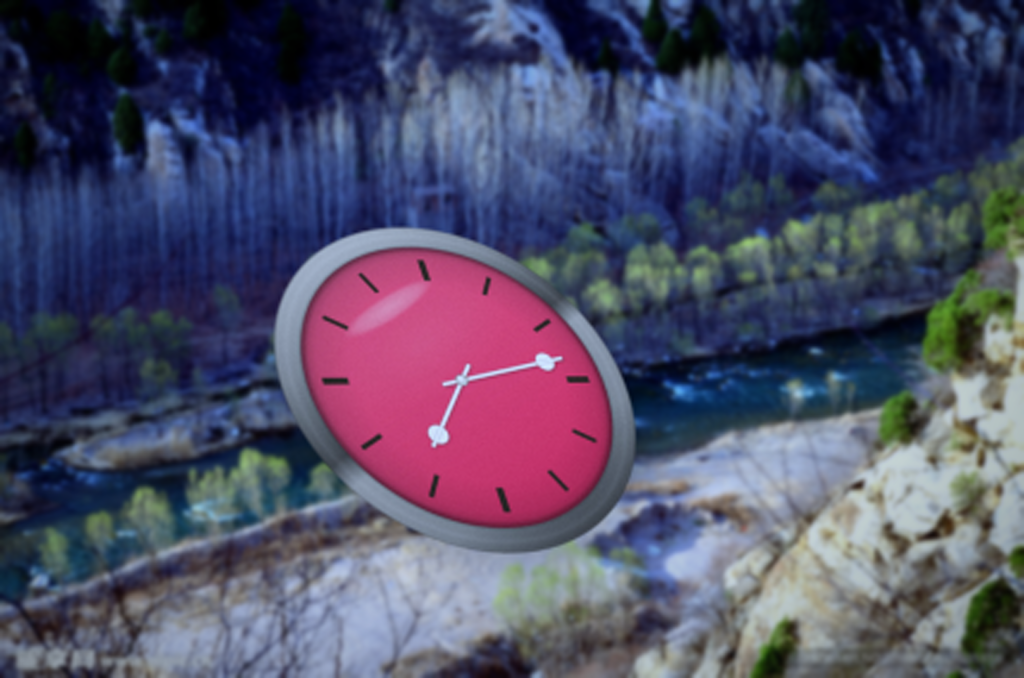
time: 7:13
